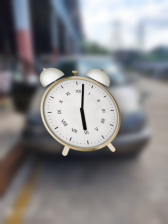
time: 6:02
